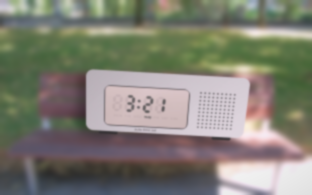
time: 3:21
